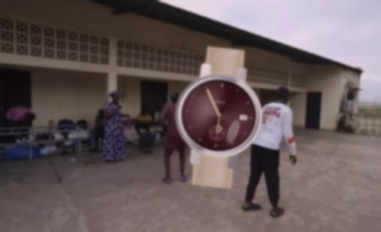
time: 5:55
